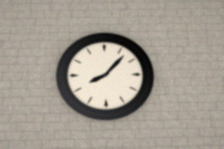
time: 8:07
